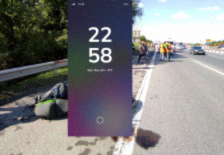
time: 22:58
